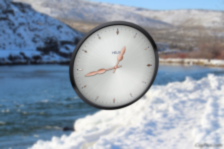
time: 12:43
